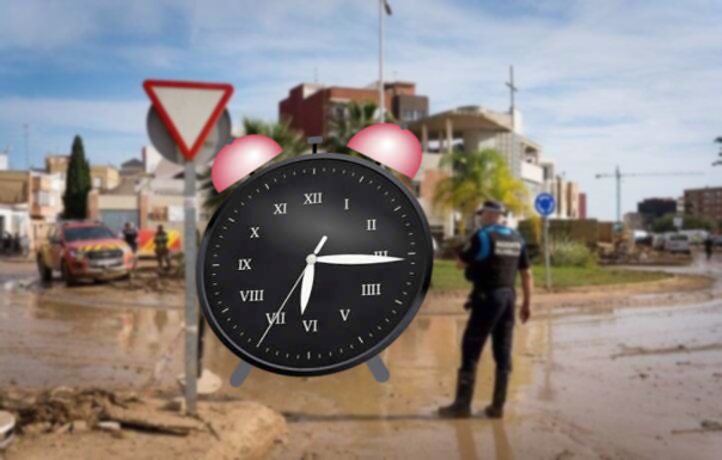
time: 6:15:35
